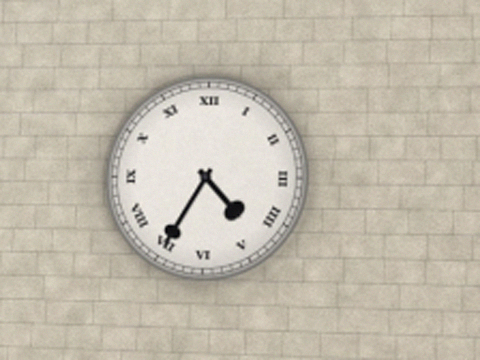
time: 4:35
